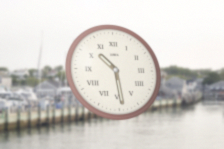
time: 10:29
